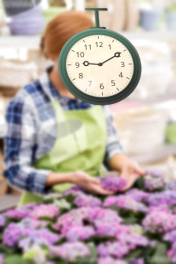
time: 9:10
